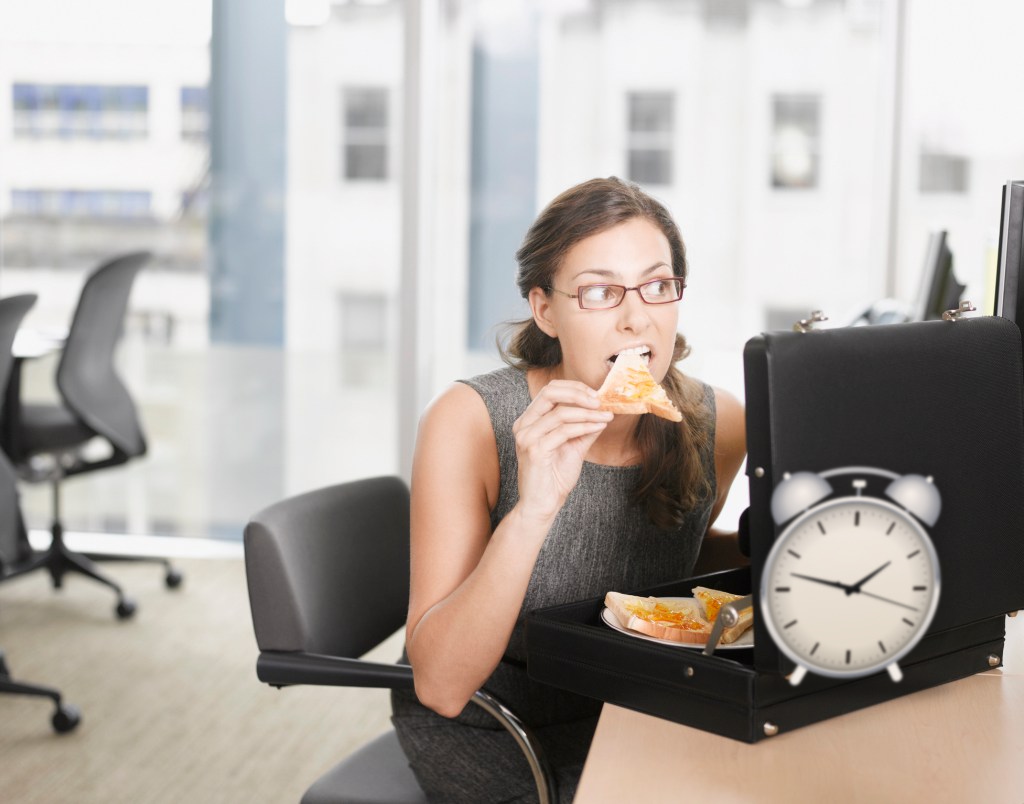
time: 1:47:18
